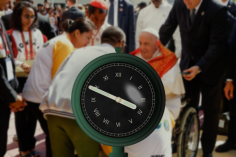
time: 3:49
